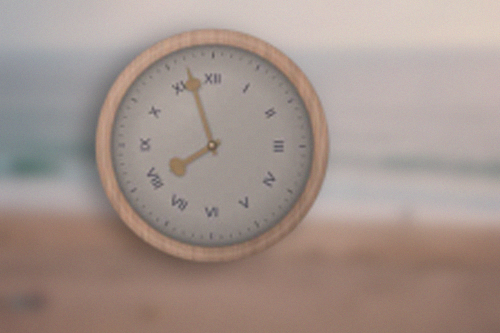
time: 7:57
